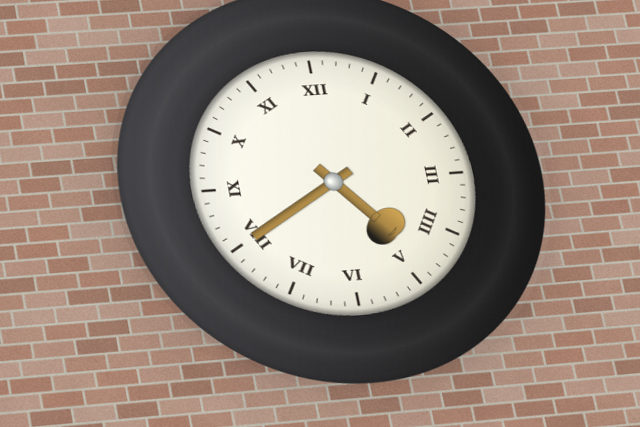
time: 4:40
